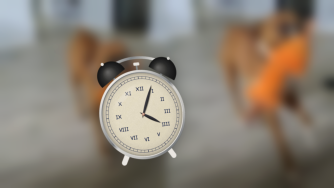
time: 4:04
